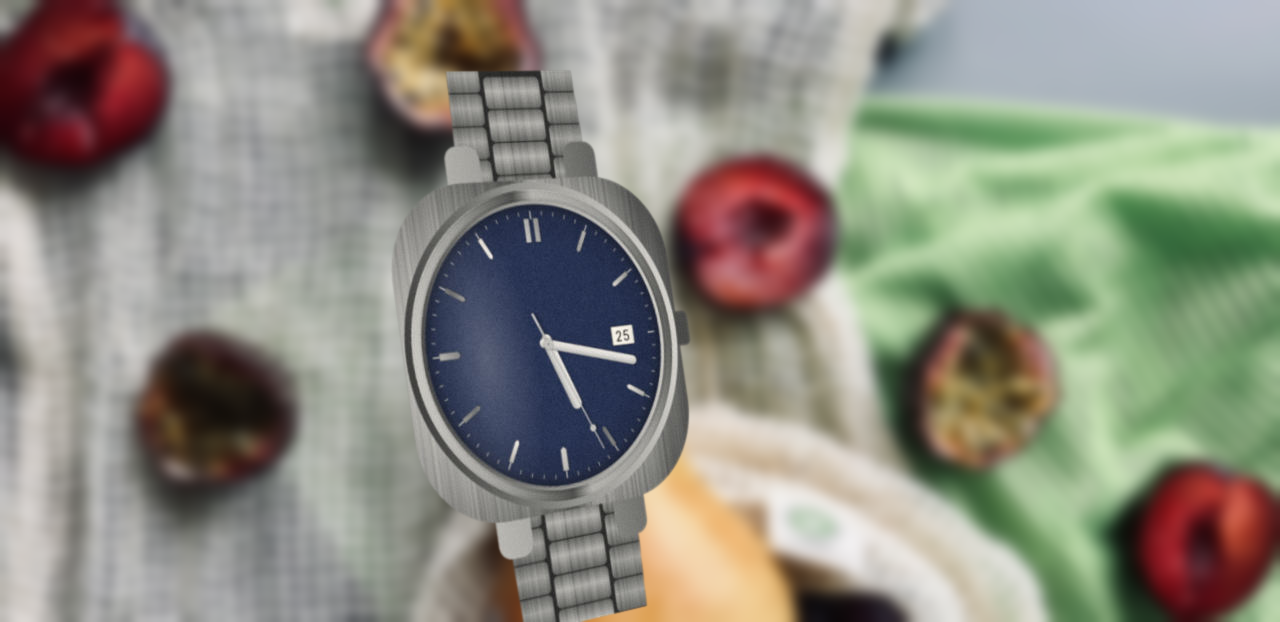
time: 5:17:26
